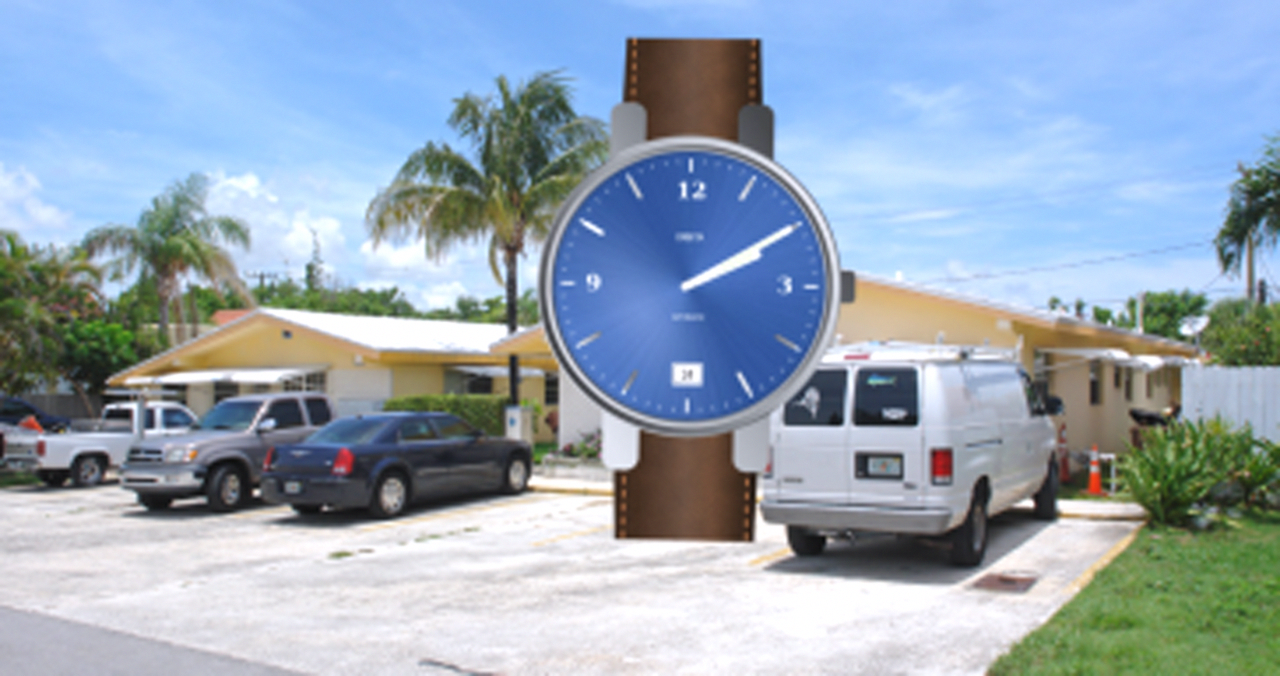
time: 2:10
